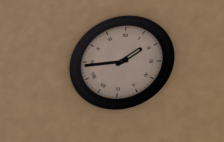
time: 1:44
